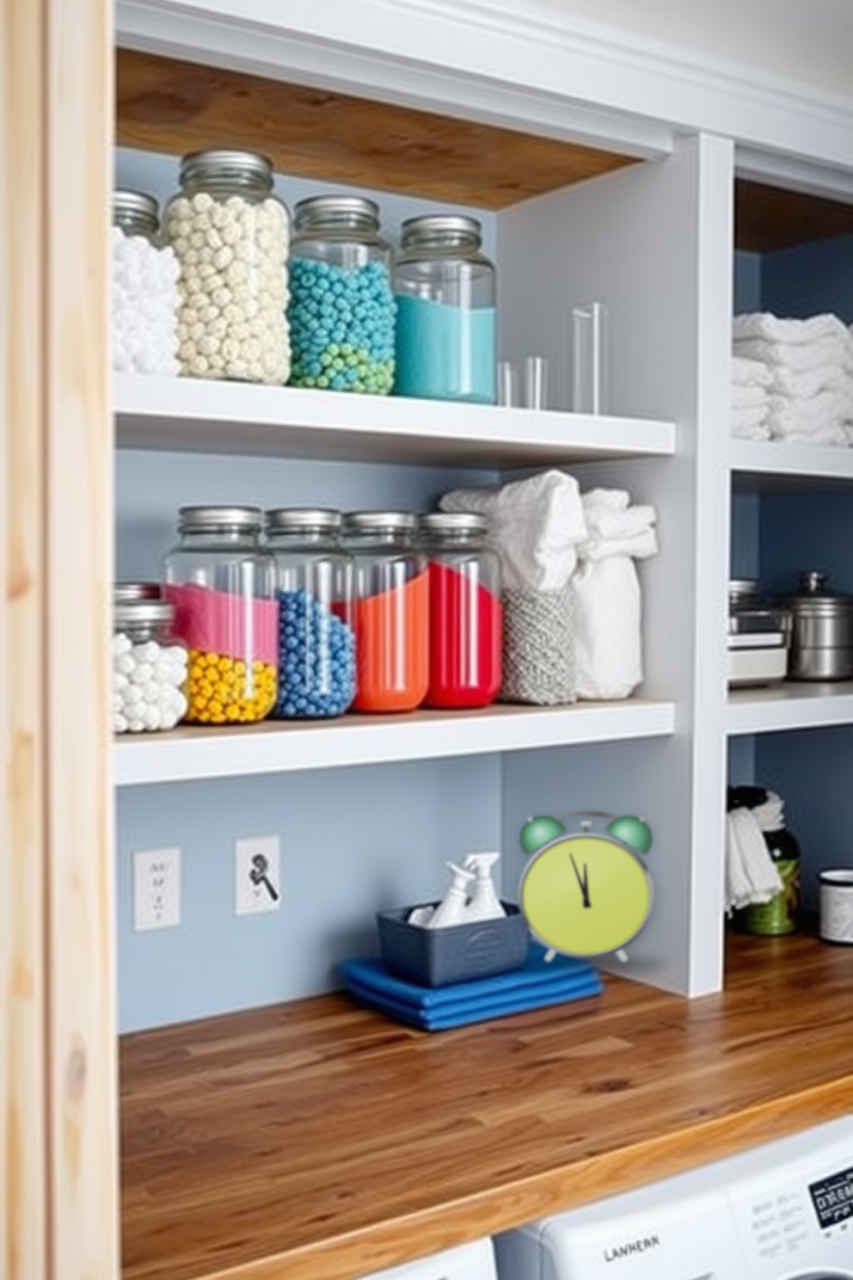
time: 11:57
